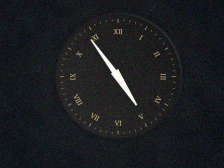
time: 4:54
